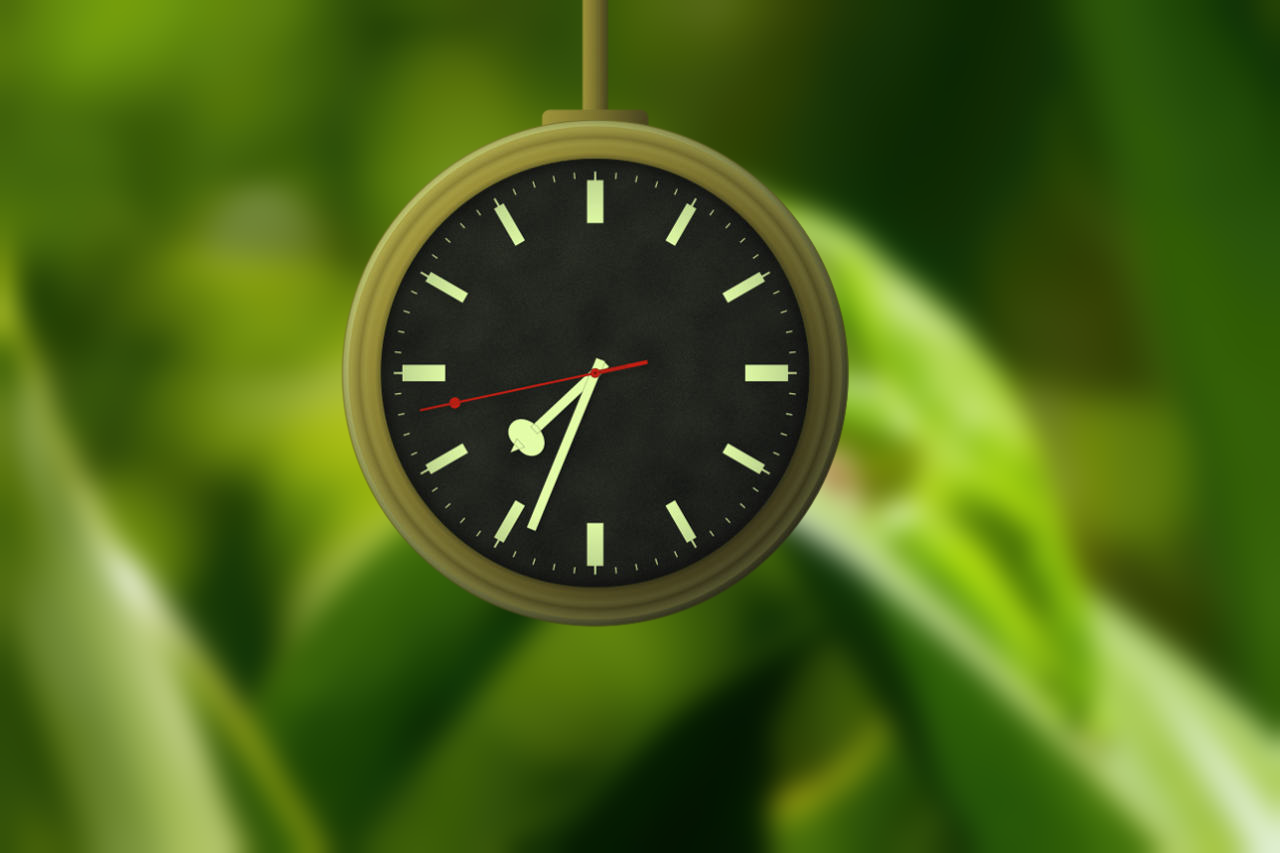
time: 7:33:43
